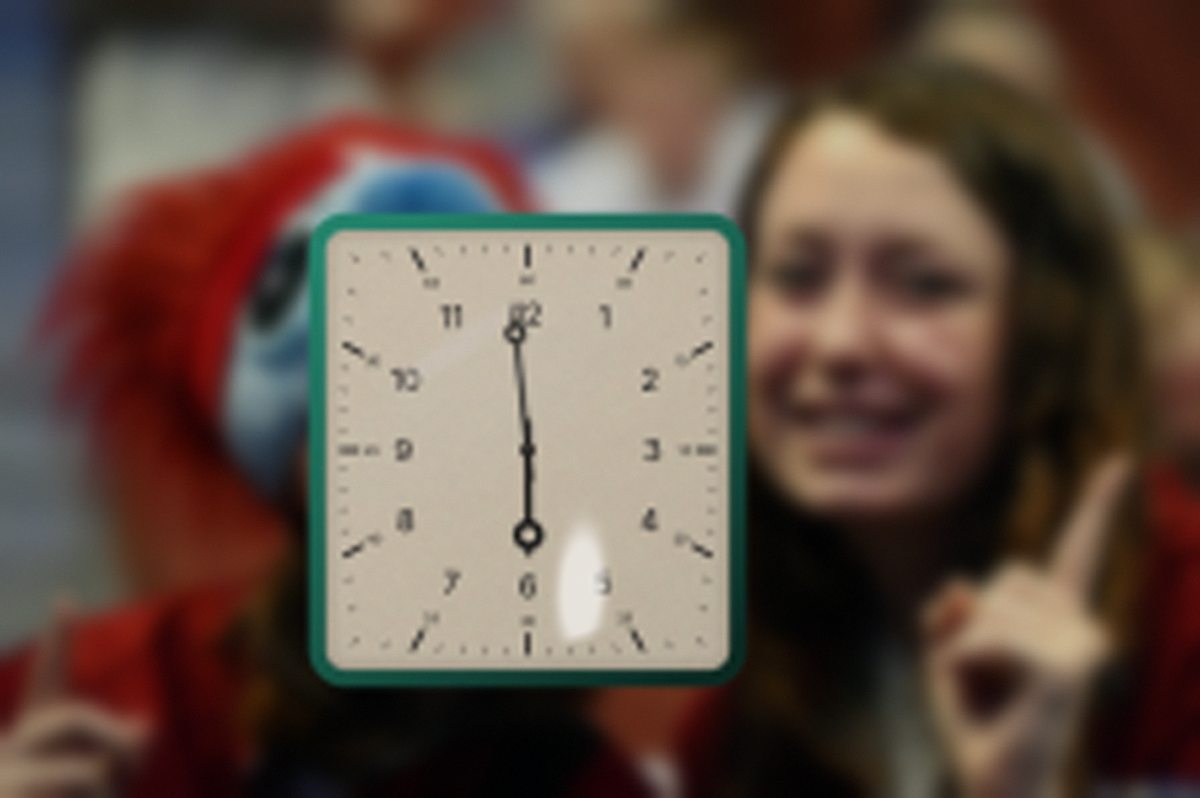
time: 5:59
